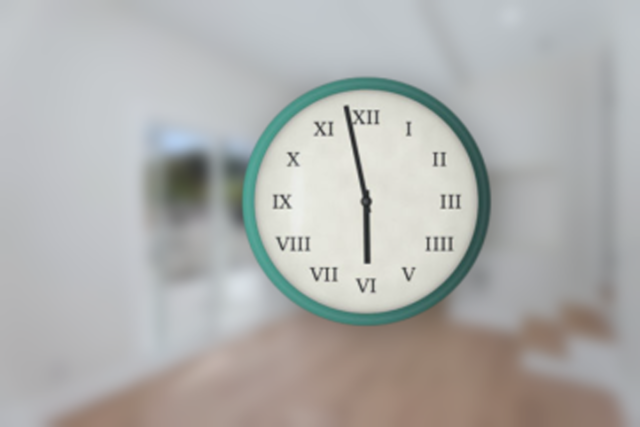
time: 5:58
